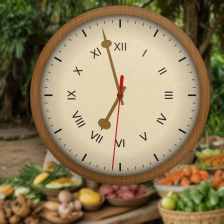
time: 6:57:31
